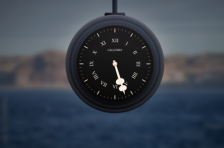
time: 5:27
